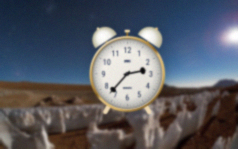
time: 2:37
